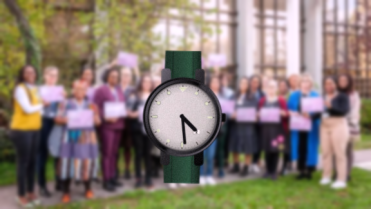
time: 4:29
